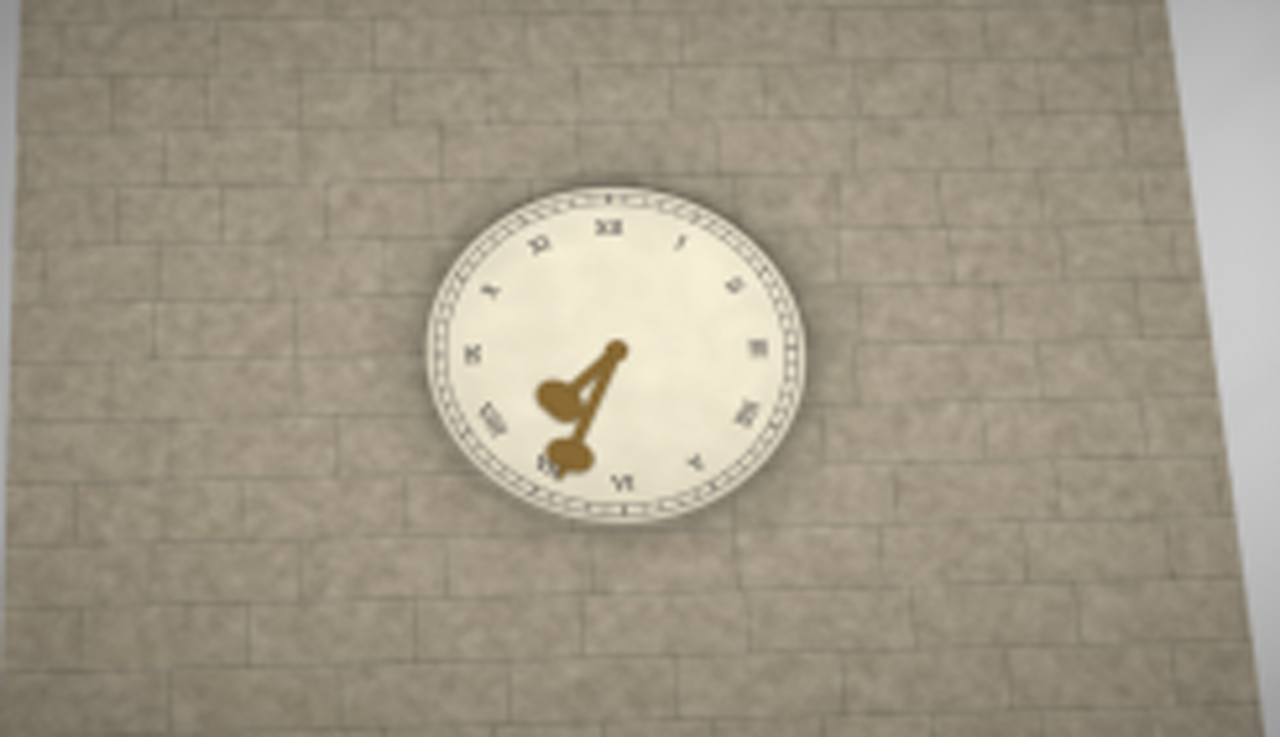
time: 7:34
